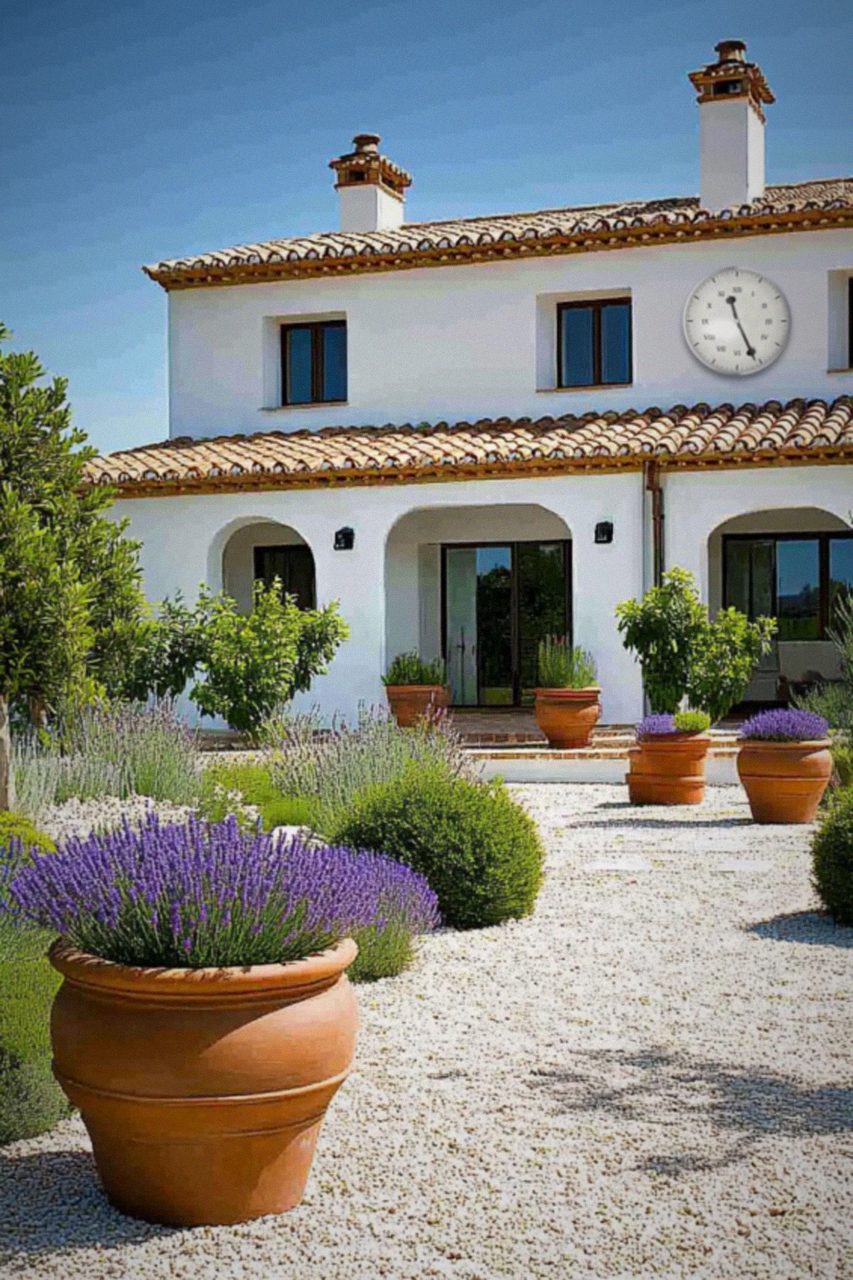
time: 11:26
